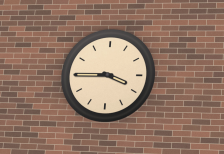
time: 3:45
